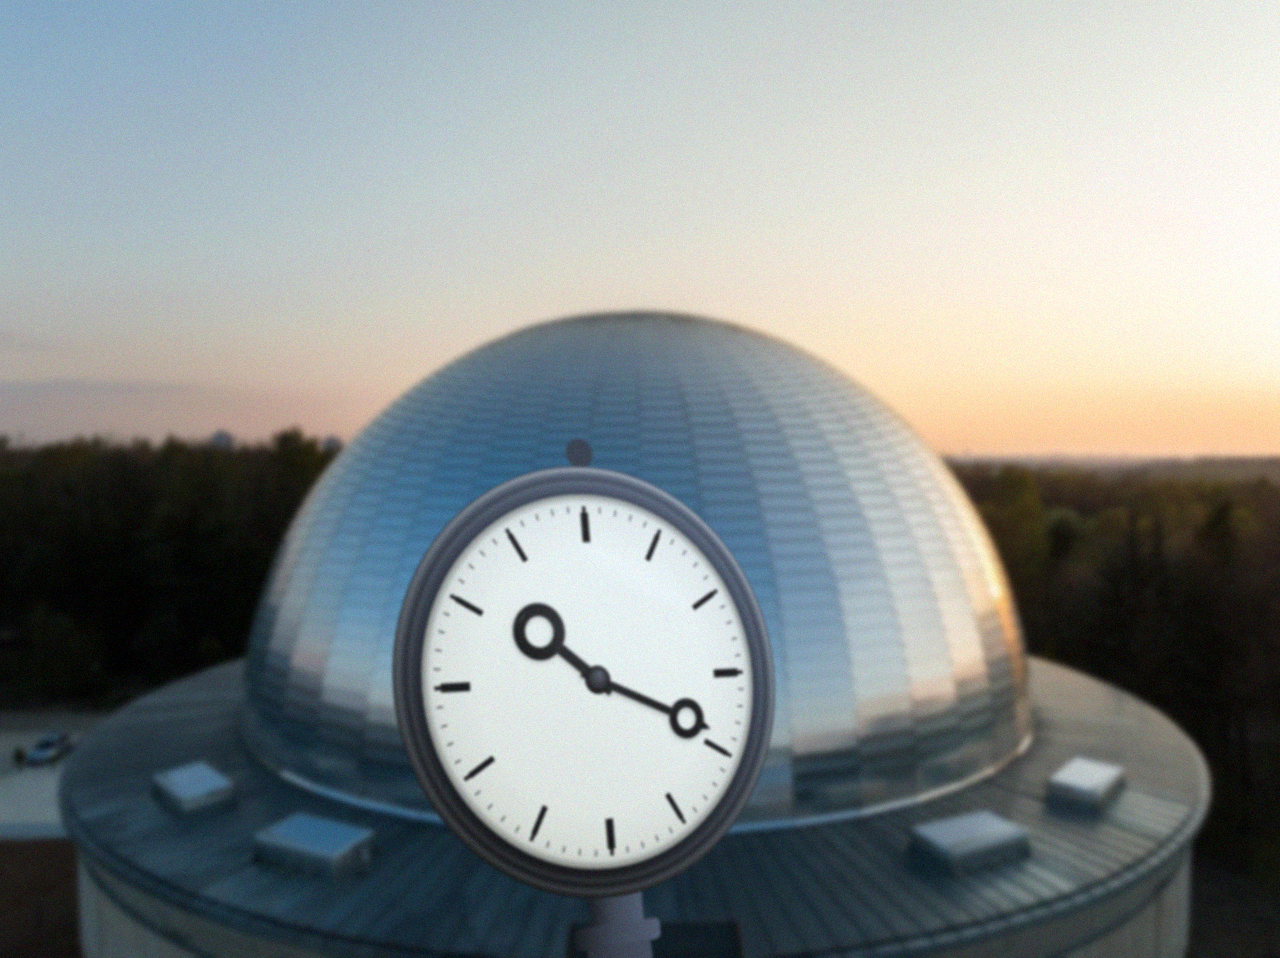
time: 10:19
